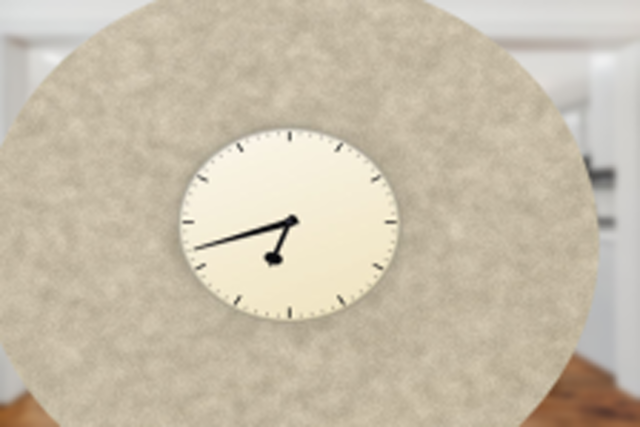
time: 6:42
